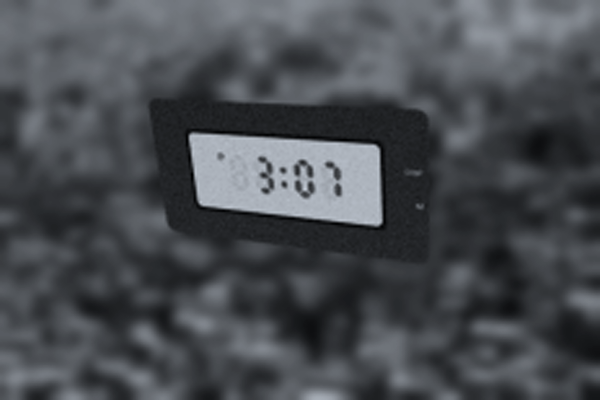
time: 3:07
